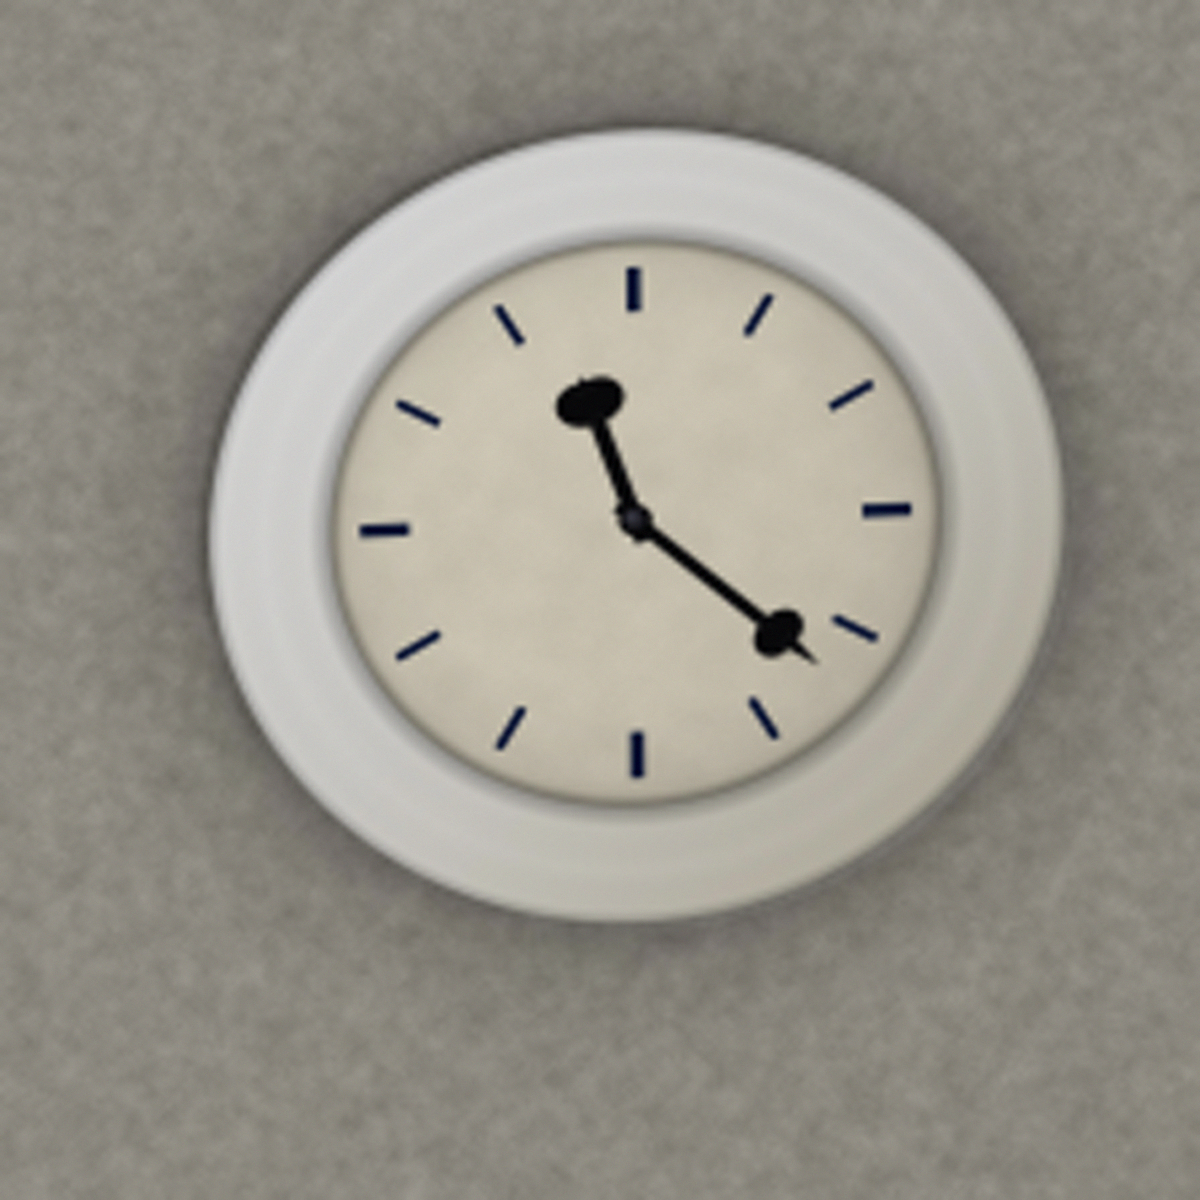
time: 11:22
